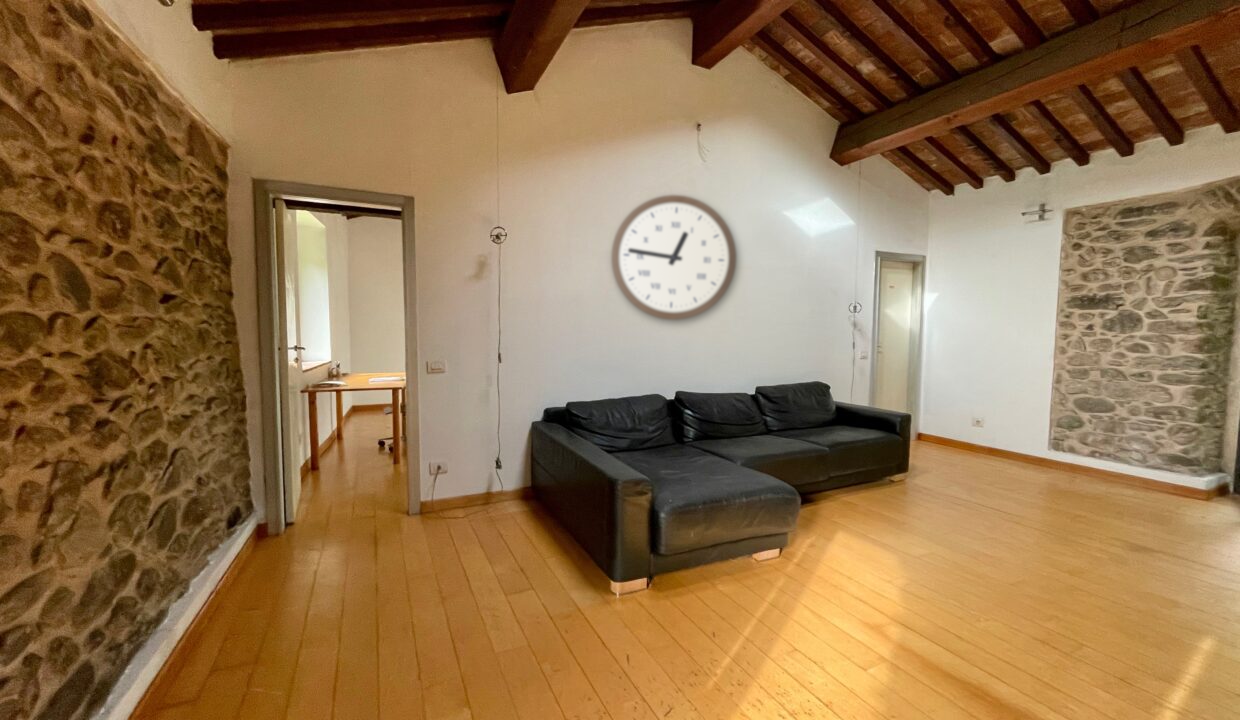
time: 12:46
